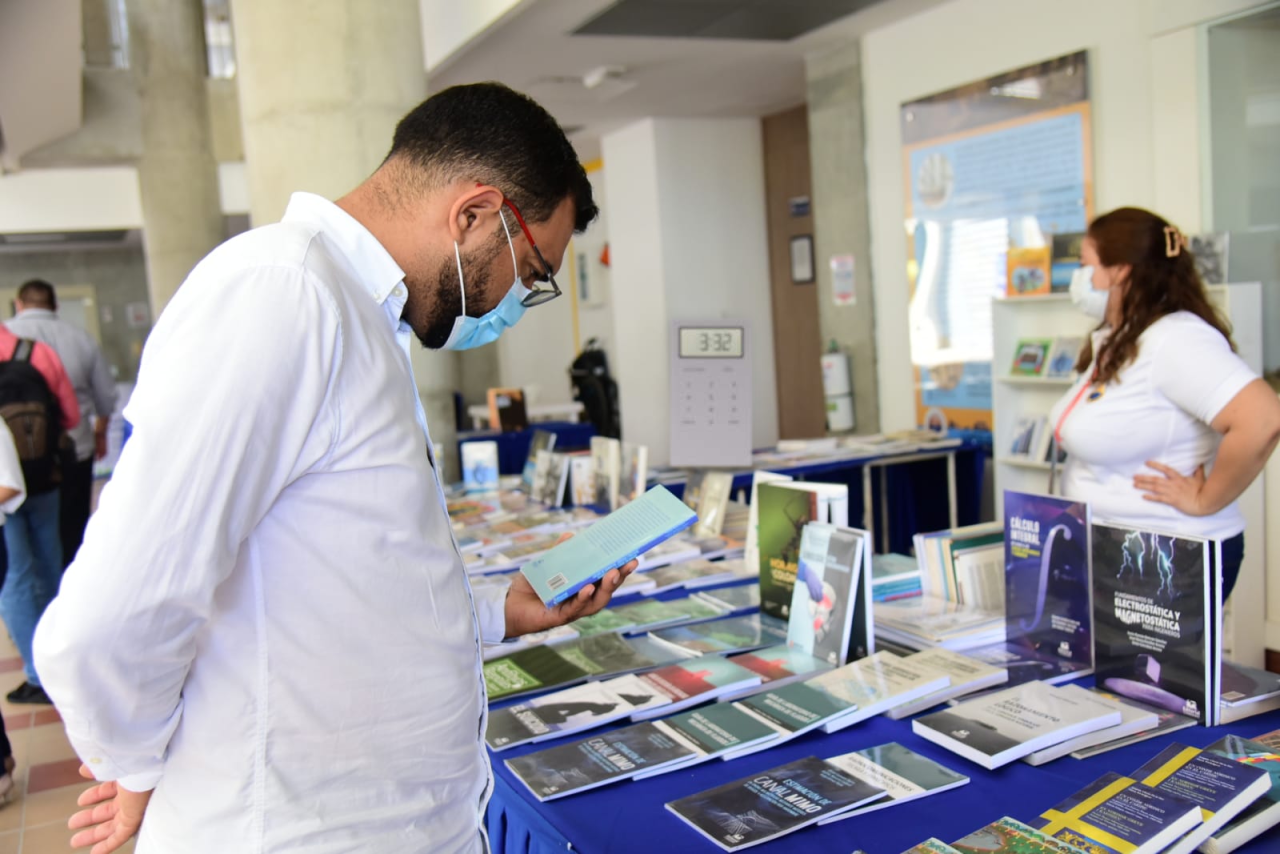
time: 3:32
